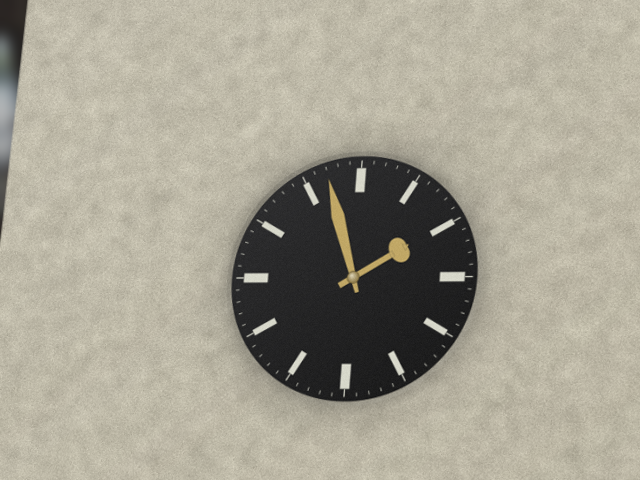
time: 1:57
